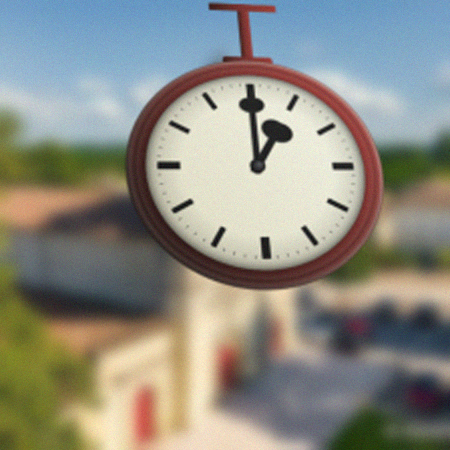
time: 1:00
